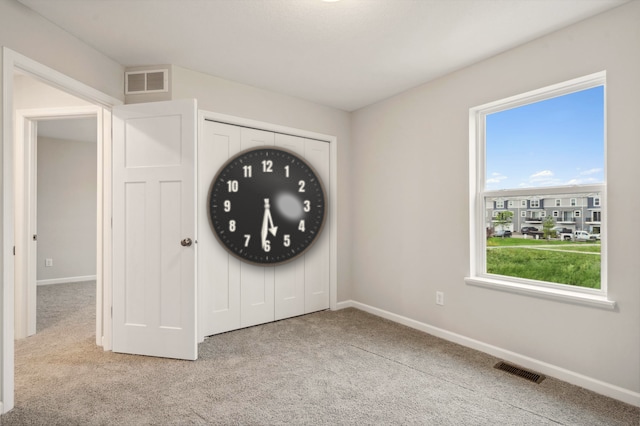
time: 5:31
